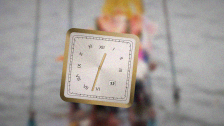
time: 12:32
